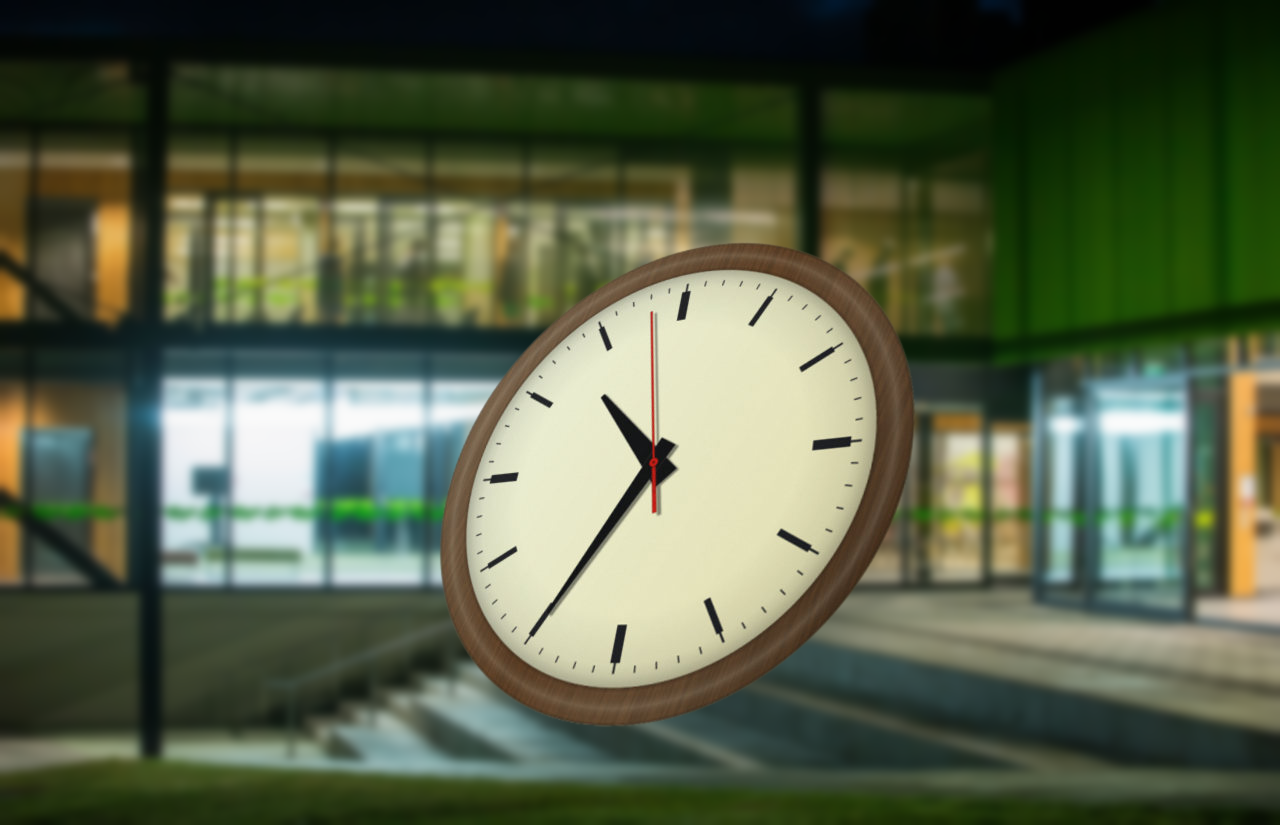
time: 10:34:58
